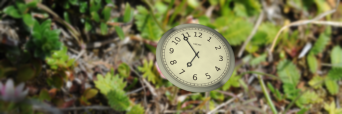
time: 6:54
